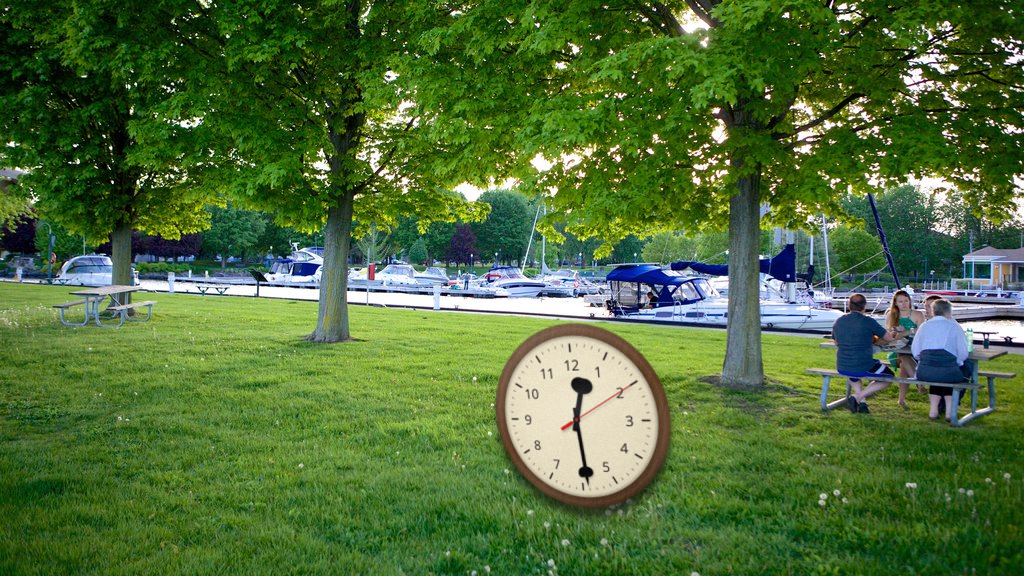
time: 12:29:10
